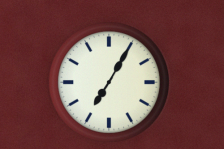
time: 7:05
